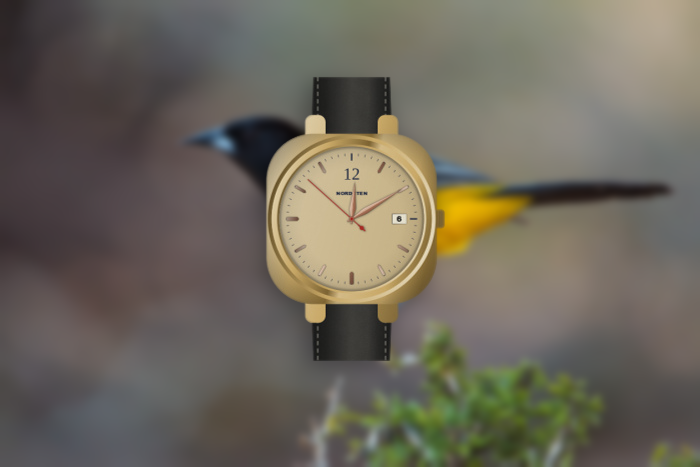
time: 12:09:52
